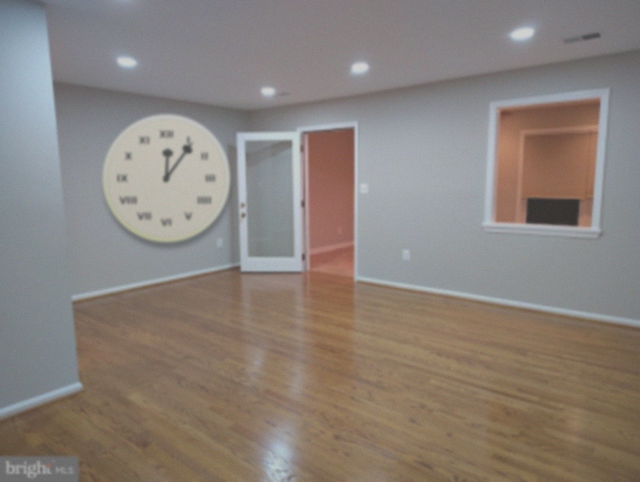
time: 12:06
